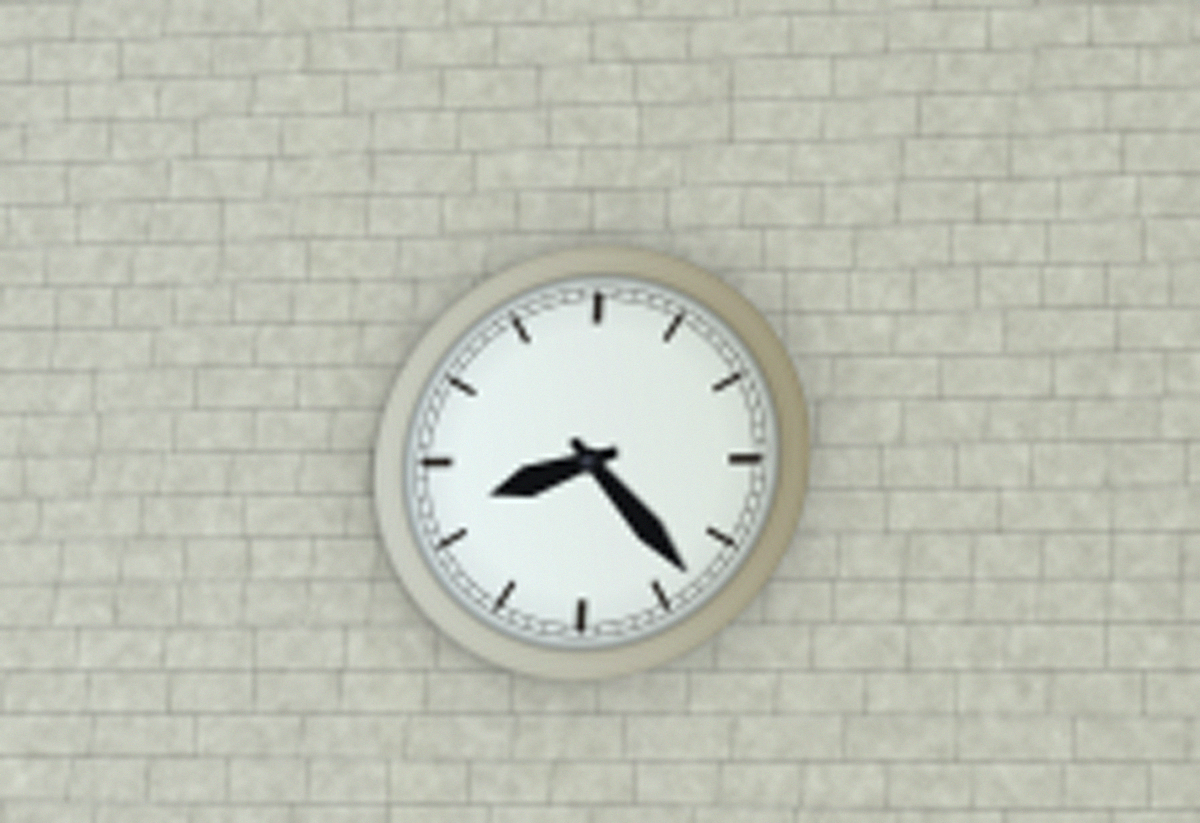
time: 8:23
